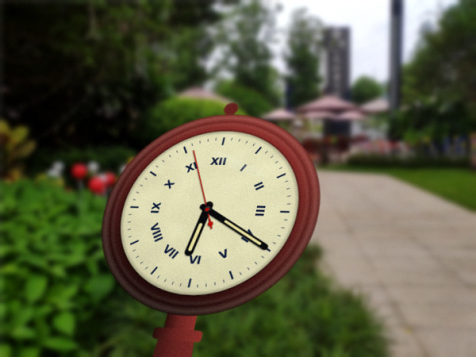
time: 6:19:56
